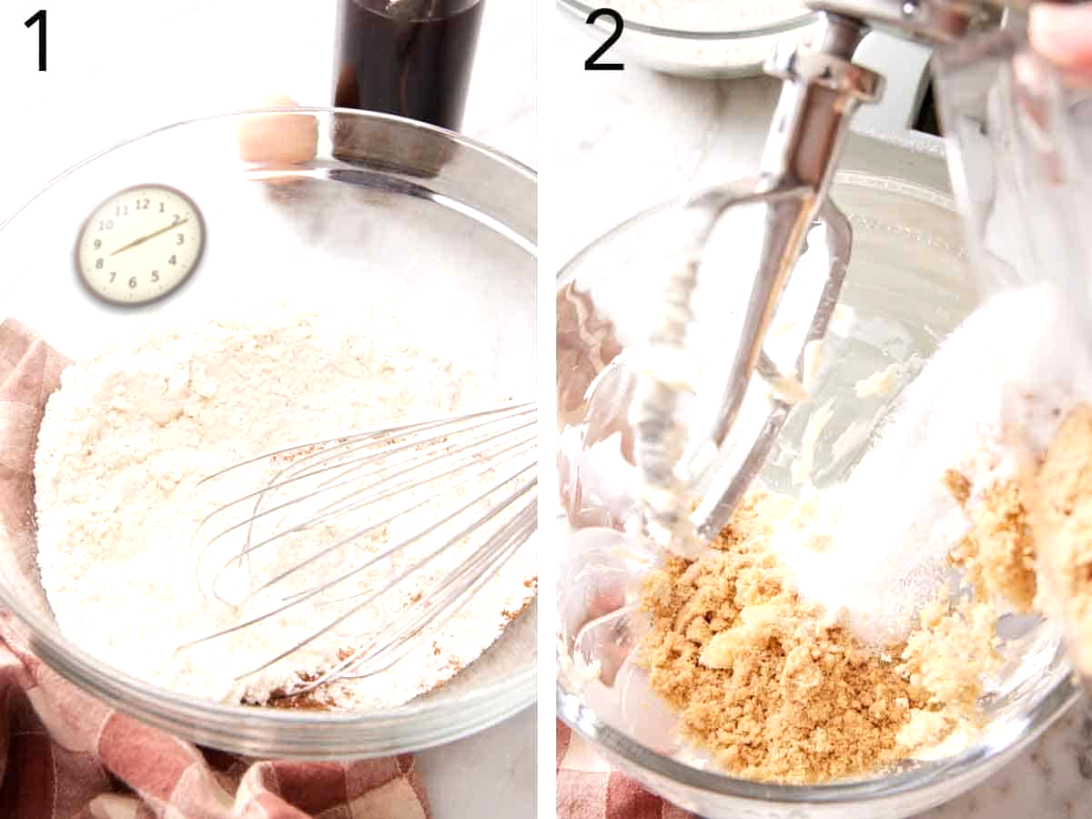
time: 8:11
